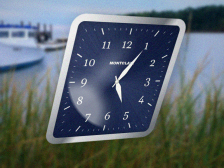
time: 5:05
